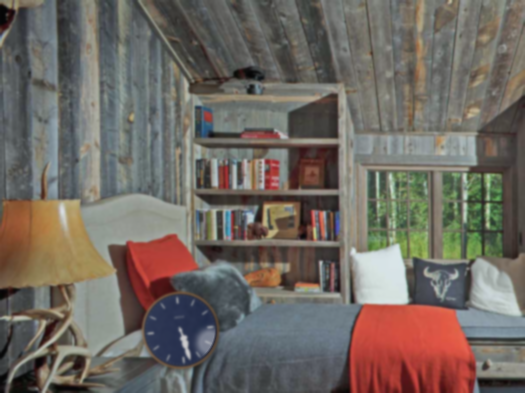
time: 5:28
